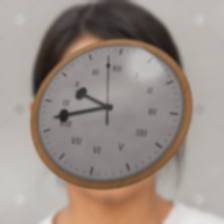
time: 9:41:58
